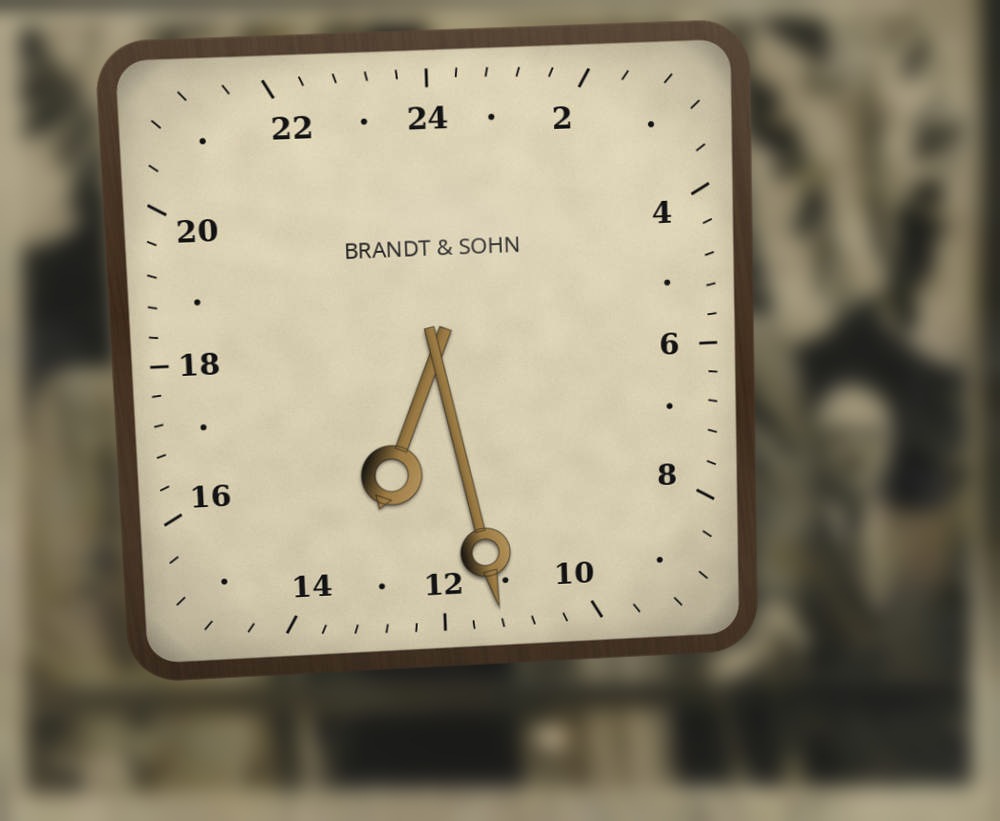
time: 13:28
